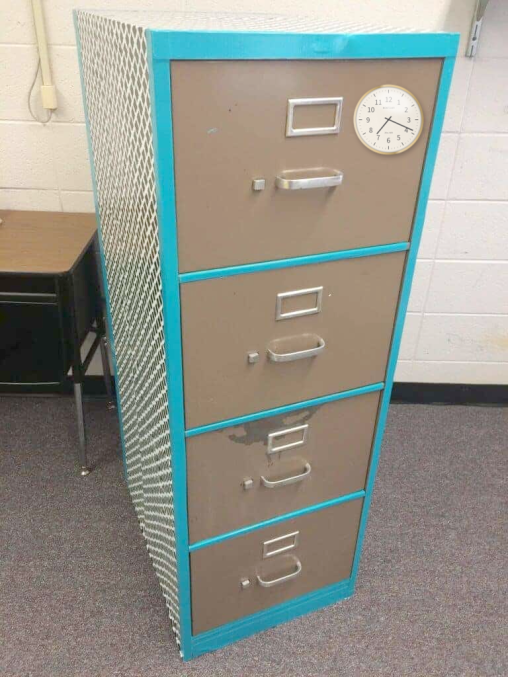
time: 7:19
